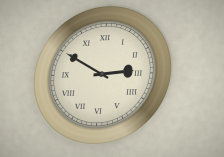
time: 2:50
